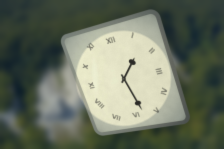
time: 1:28
